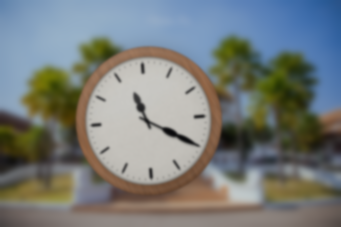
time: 11:20
